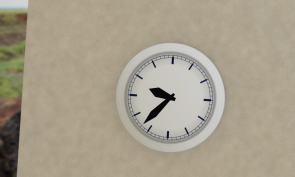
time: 9:37
